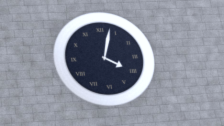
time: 4:03
